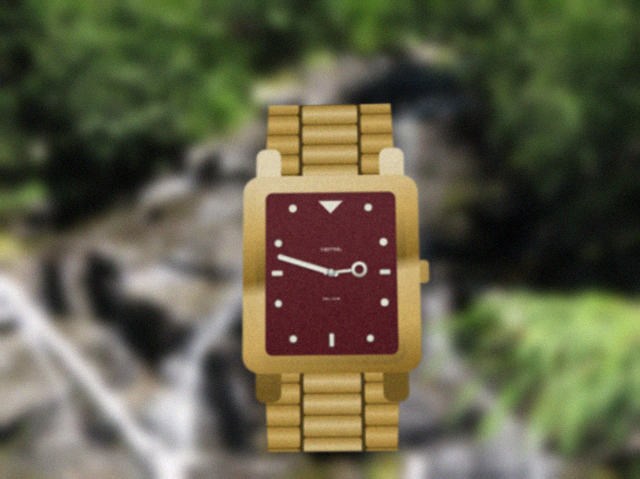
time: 2:48
